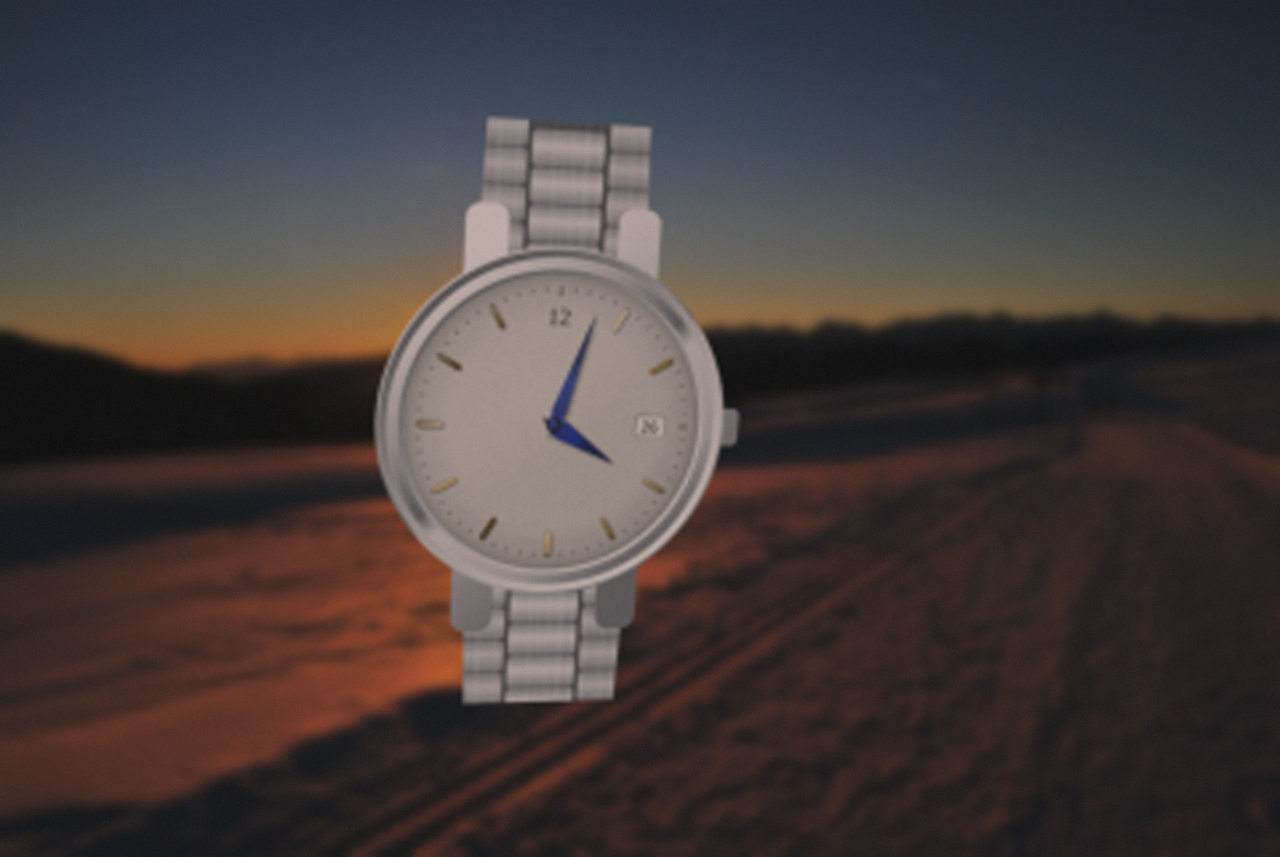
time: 4:03
